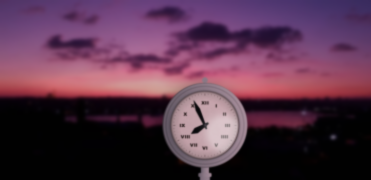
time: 7:56
